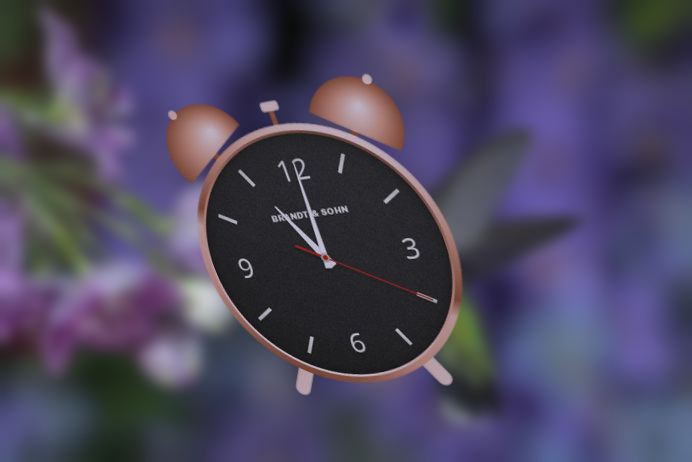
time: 11:00:20
